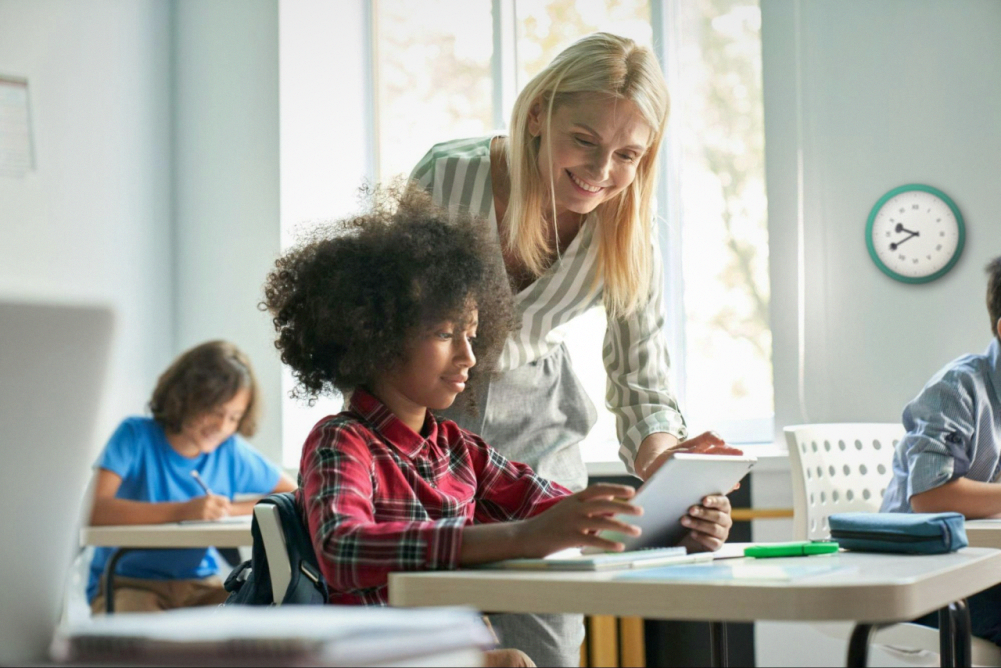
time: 9:40
